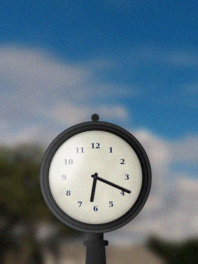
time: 6:19
